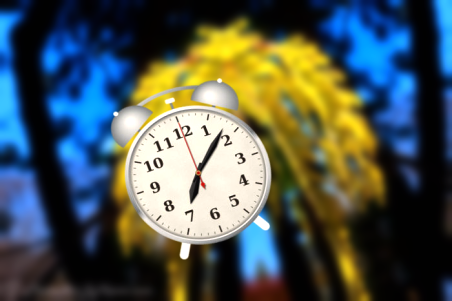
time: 7:08:00
